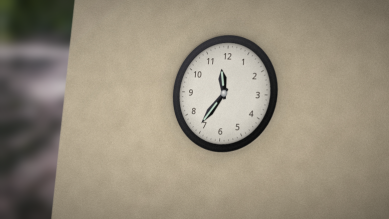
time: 11:36
